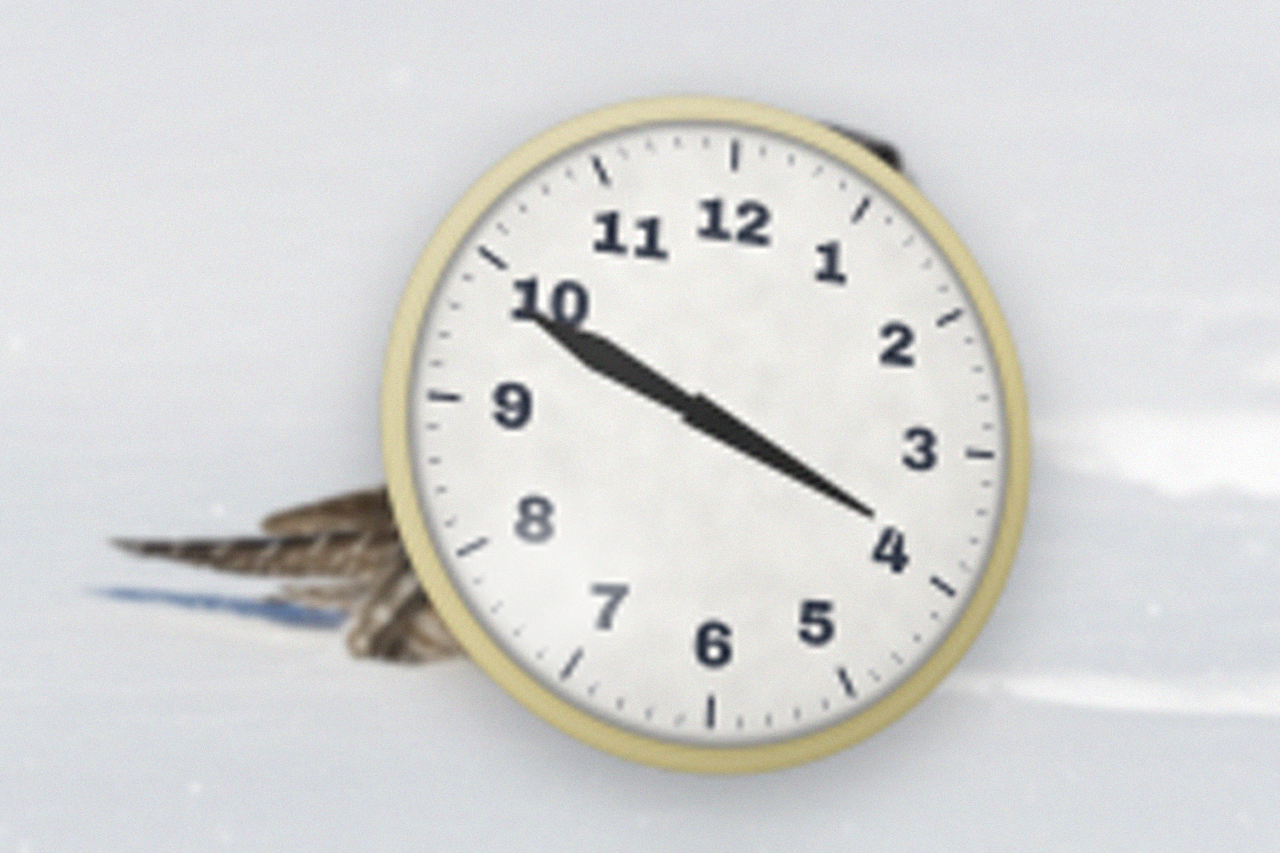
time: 3:49
